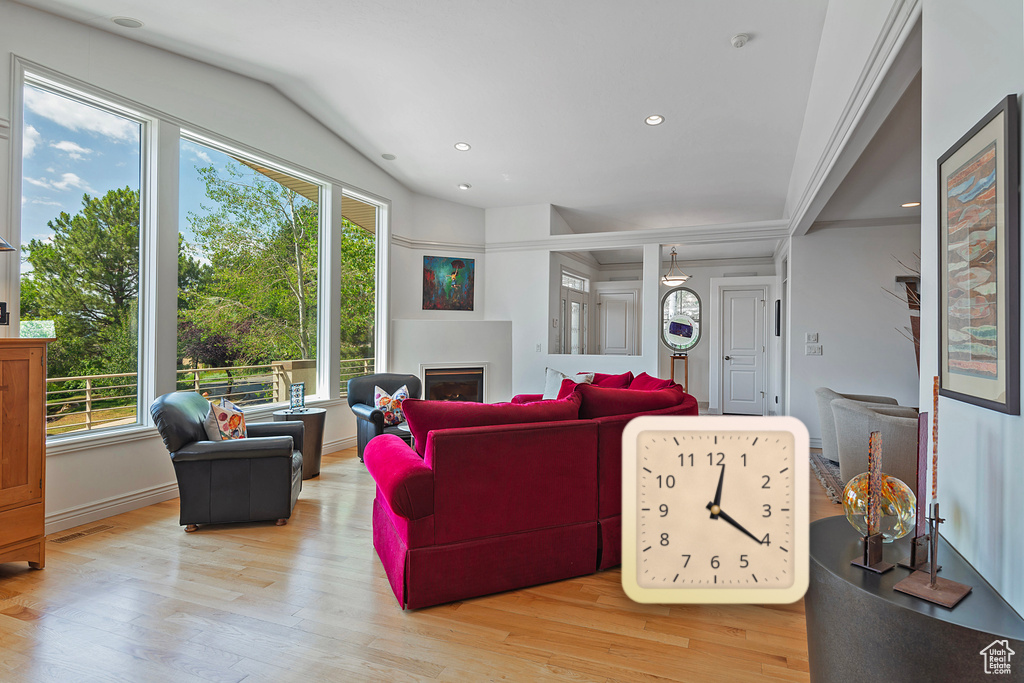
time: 12:21
